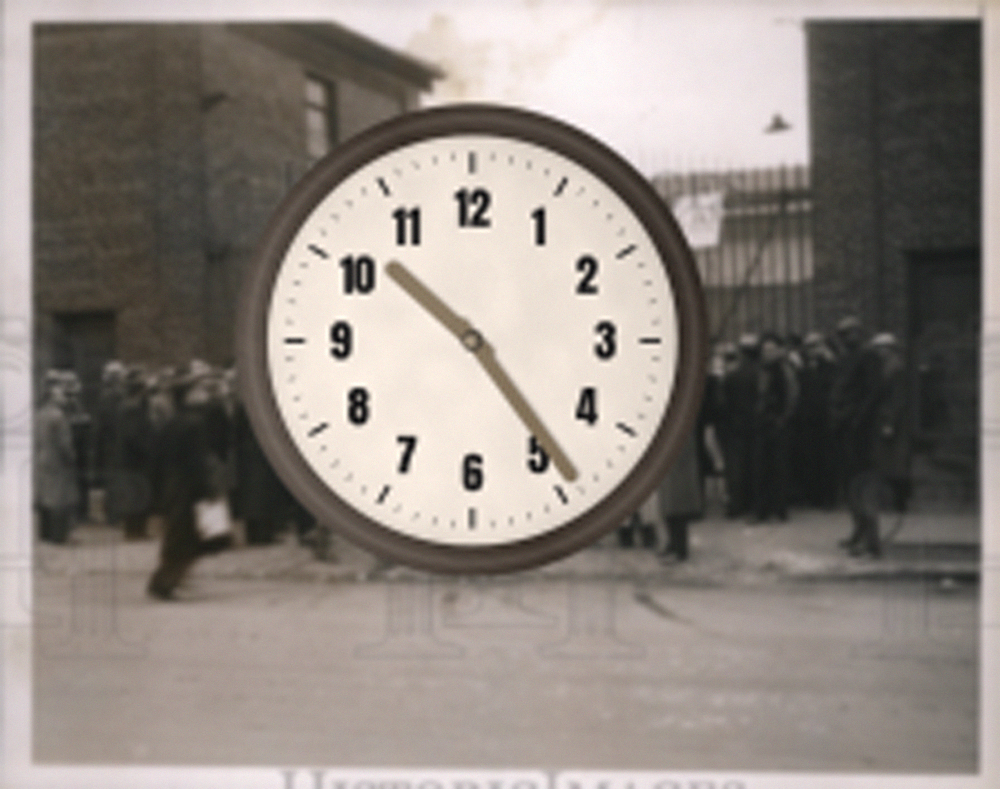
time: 10:24
